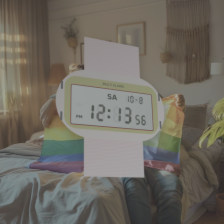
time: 12:13:56
